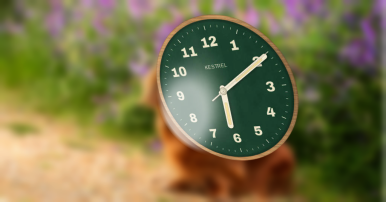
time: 6:10:10
